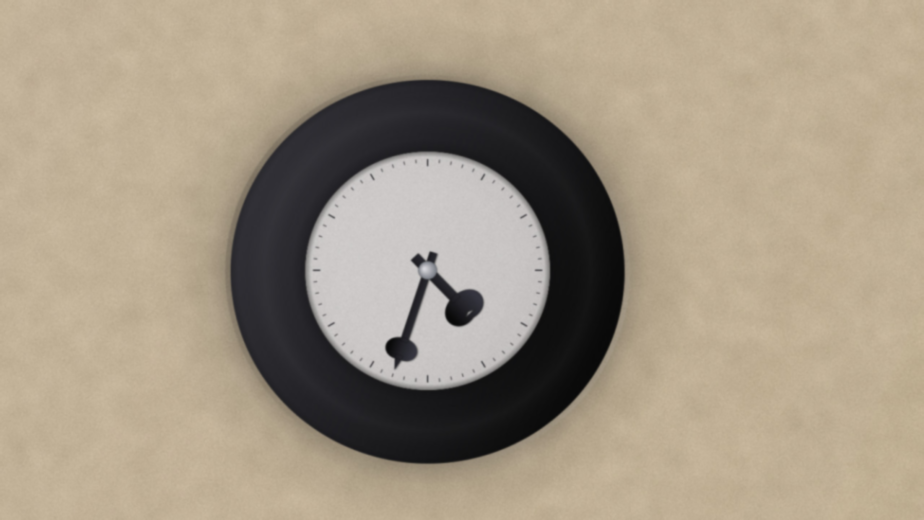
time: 4:33
